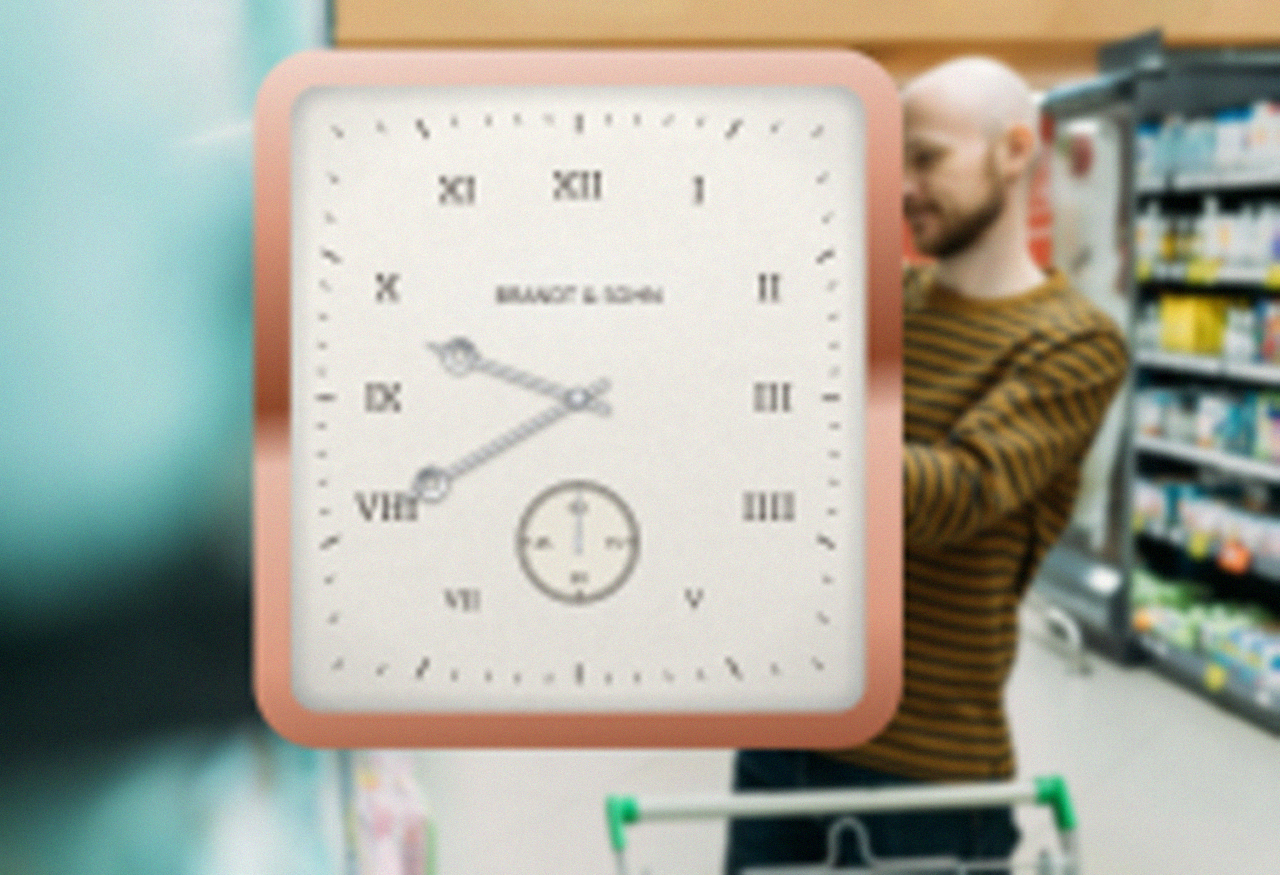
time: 9:40
